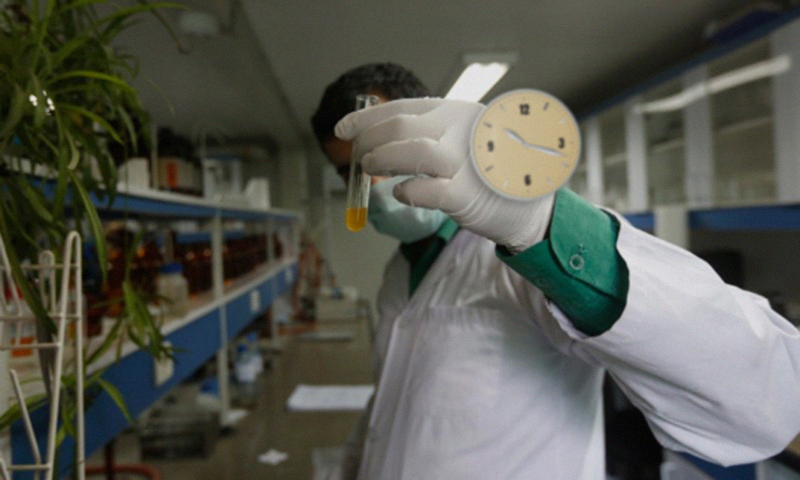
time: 10:18
